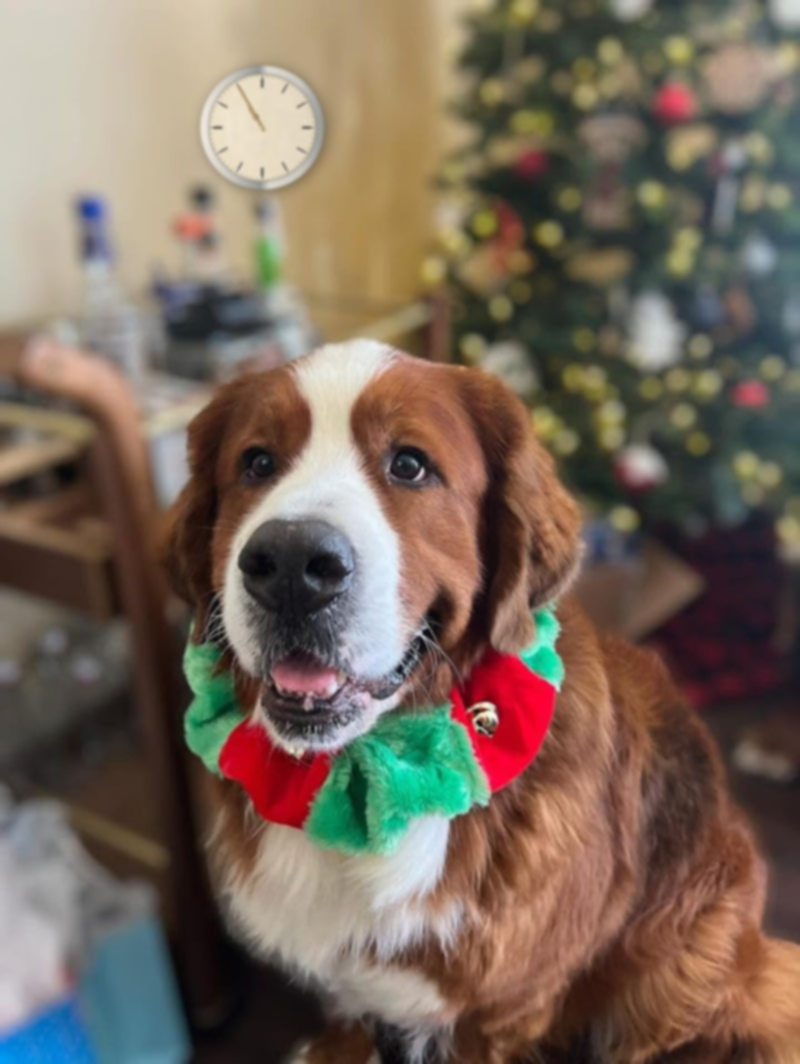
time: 10:55
